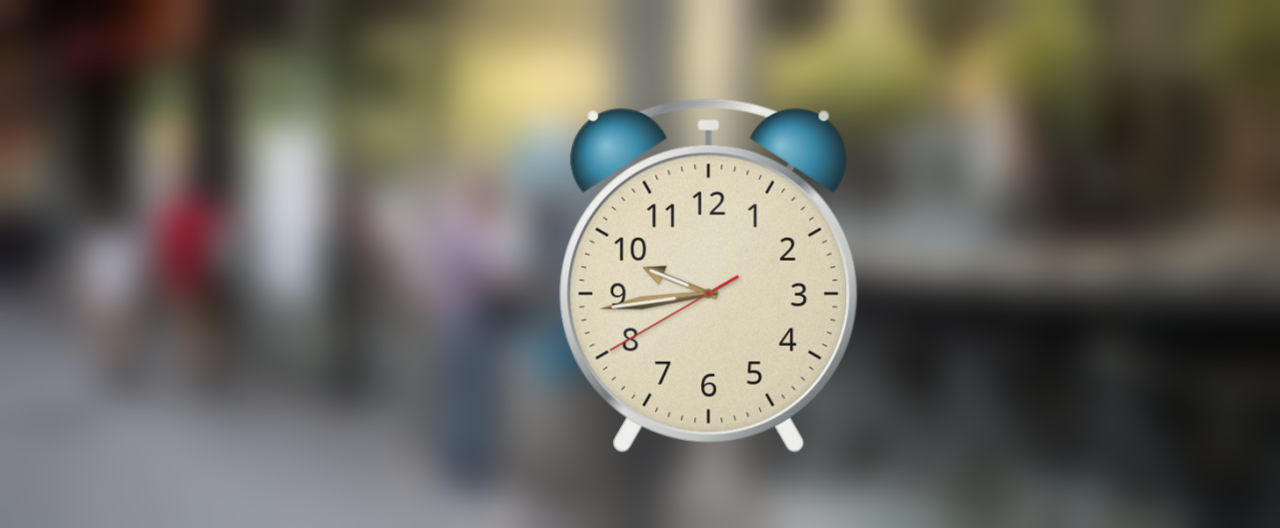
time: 9:43:40
